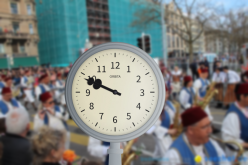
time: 9:49
